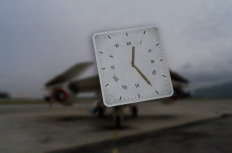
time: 12:25
